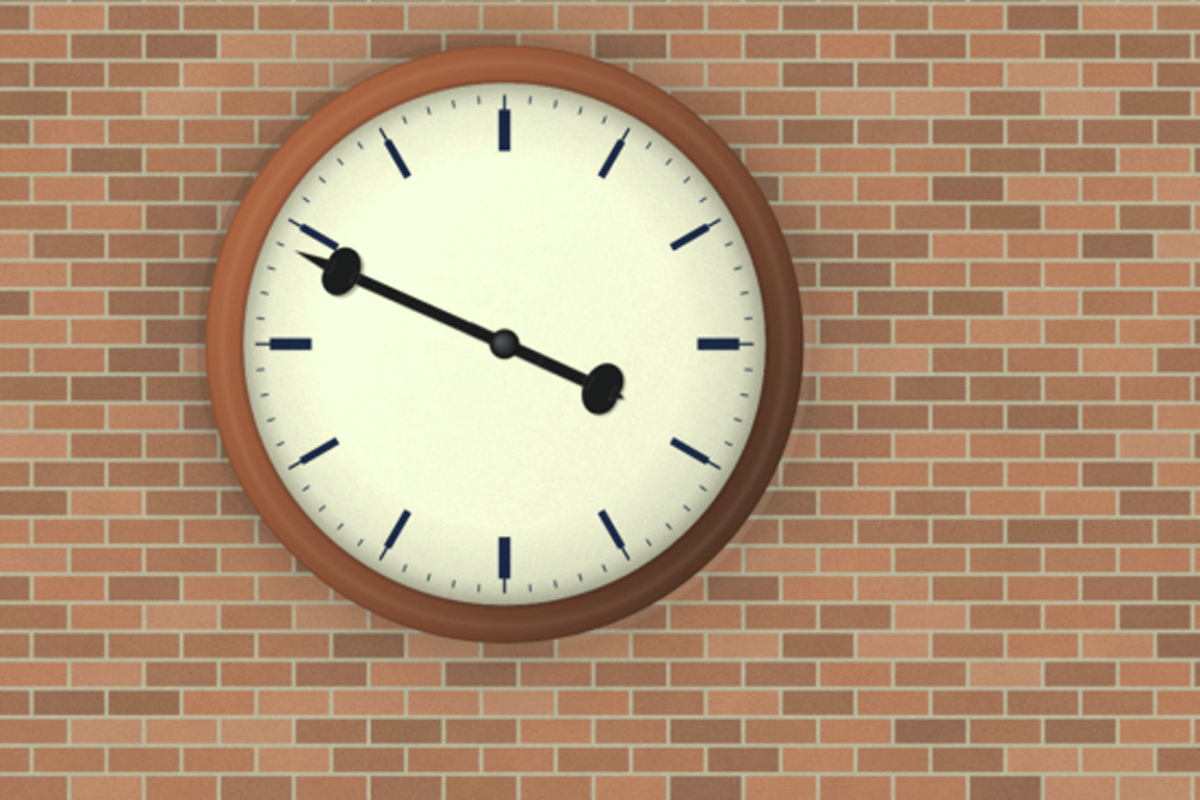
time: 3:49
